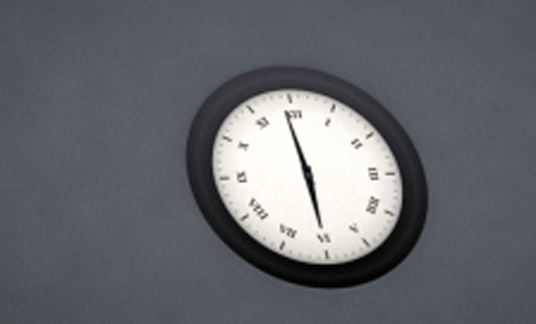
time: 5:59
